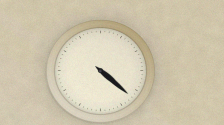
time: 4:22
